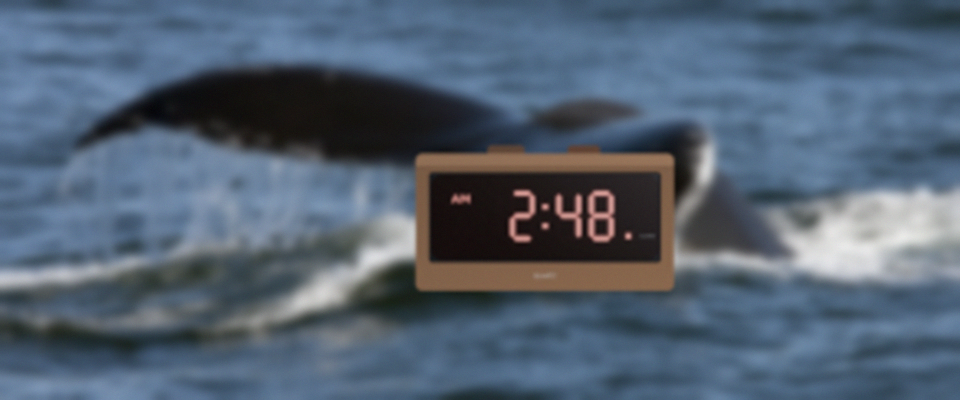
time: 2:48
